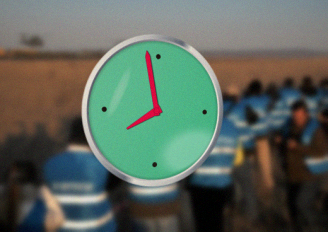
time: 7:58
